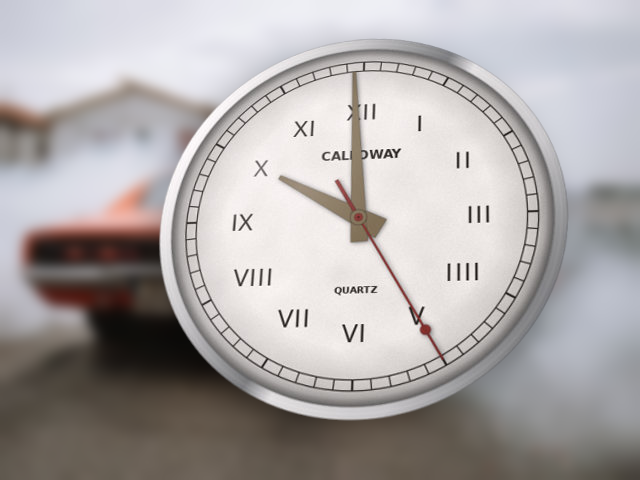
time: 9:59:25
